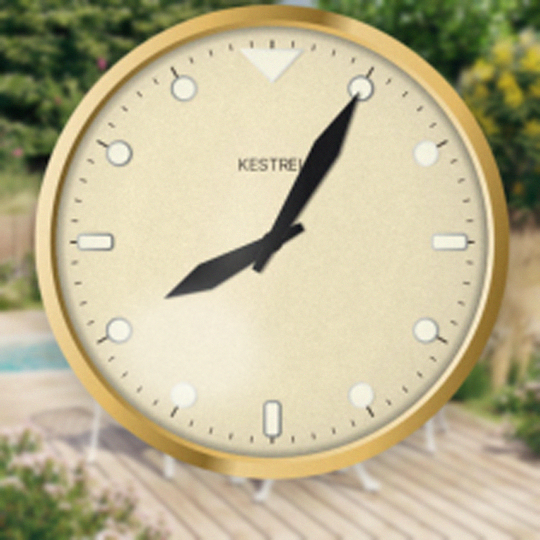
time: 8:05
